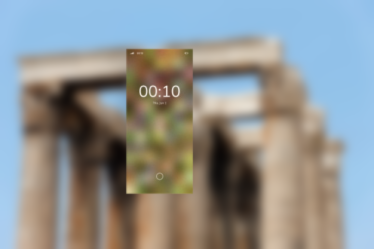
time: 0:10
